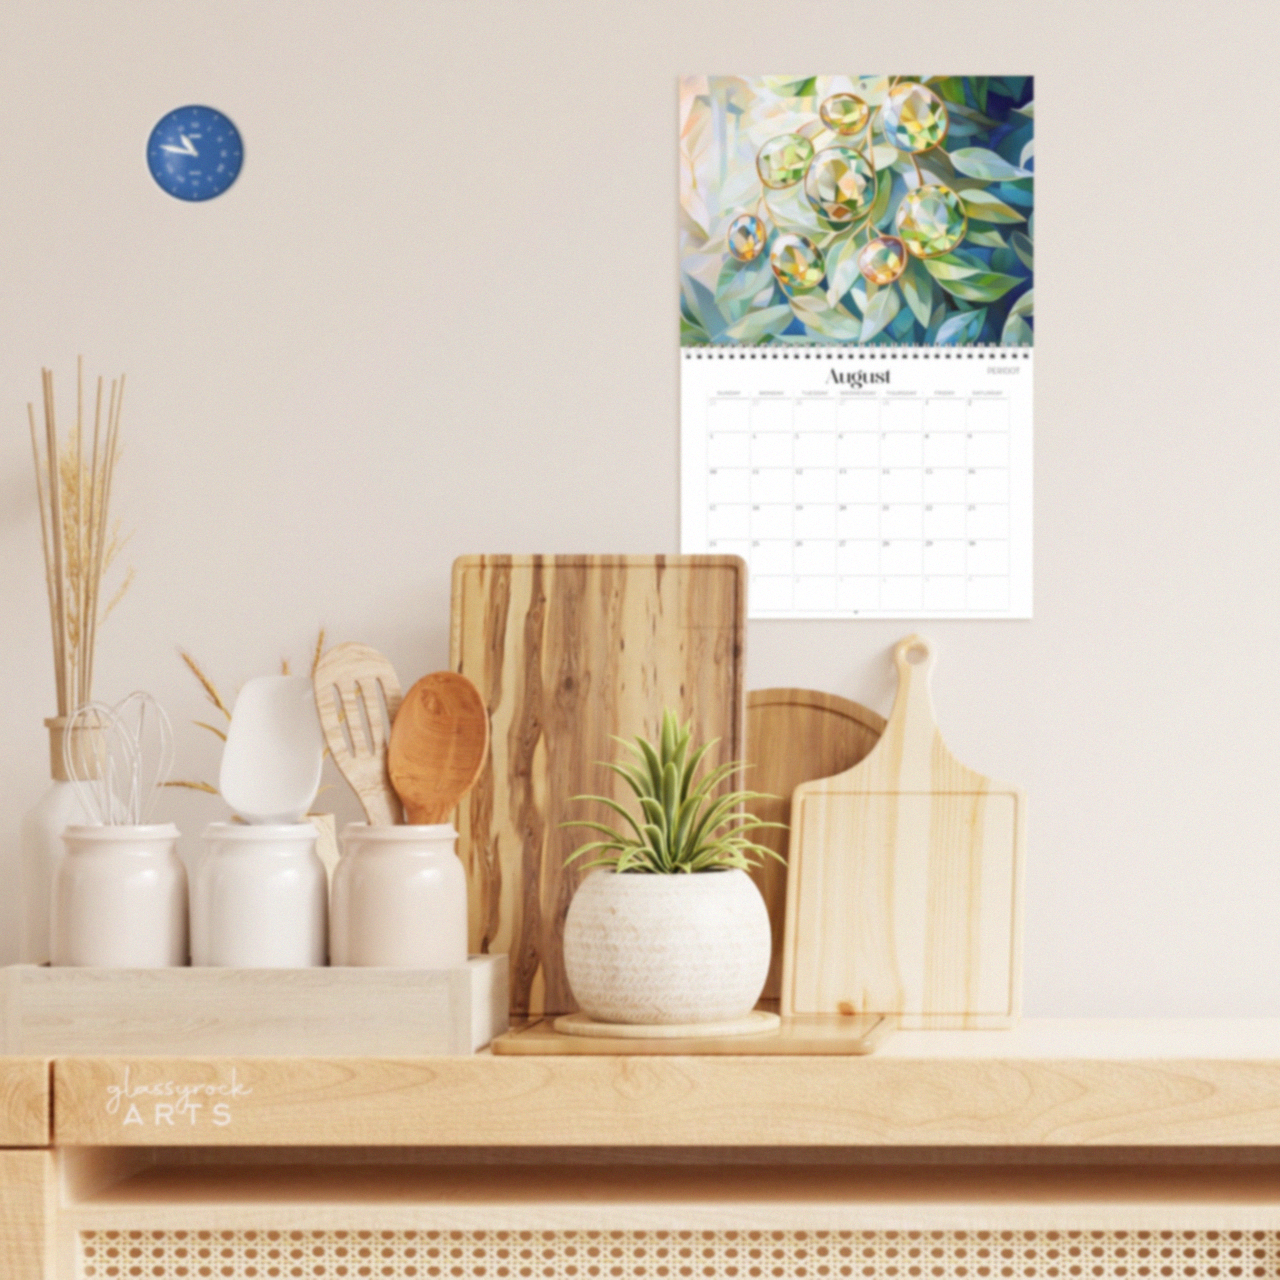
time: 10:47
